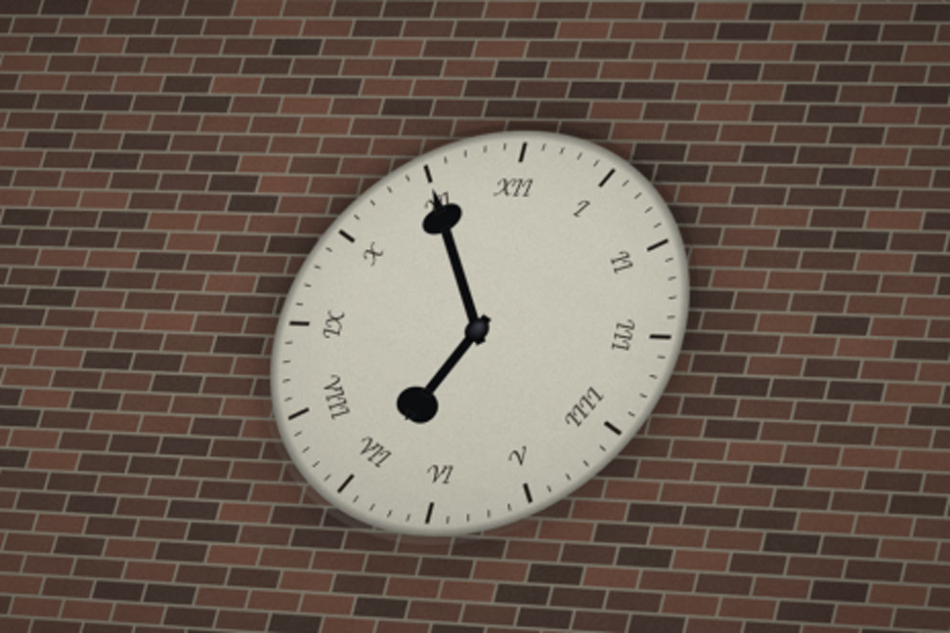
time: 6:55
